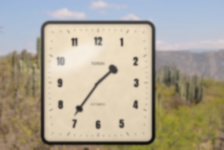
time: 1:36
